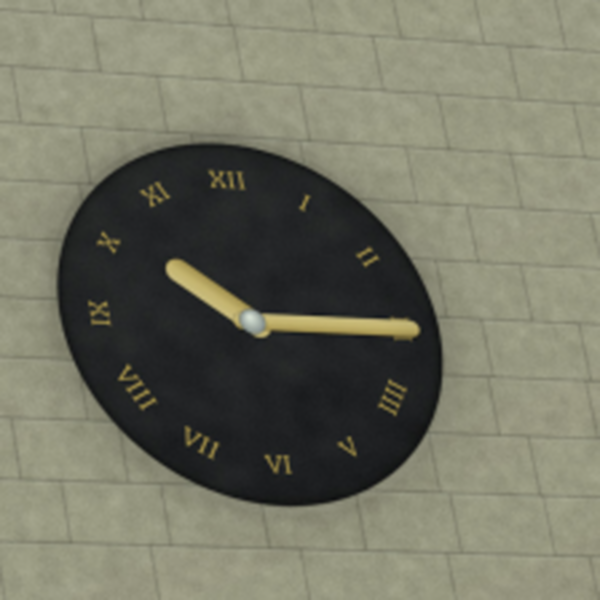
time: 10:15
